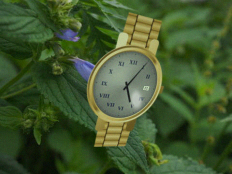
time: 5:05
